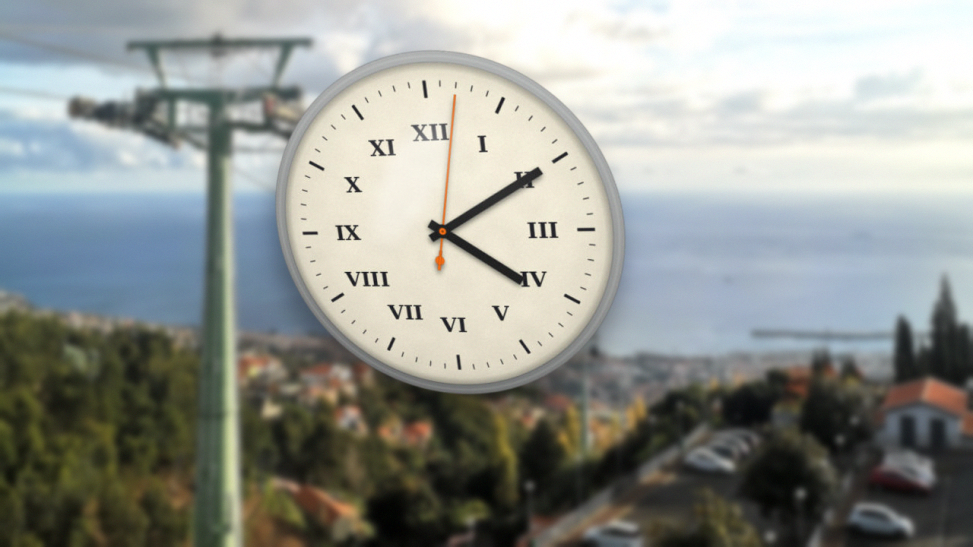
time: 4:10:02
